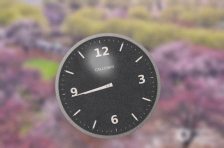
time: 8:44
